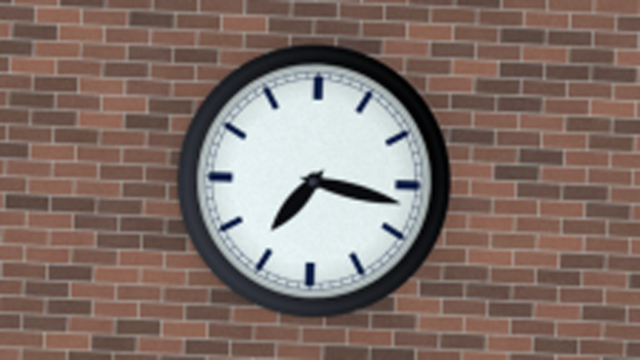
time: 7:17
